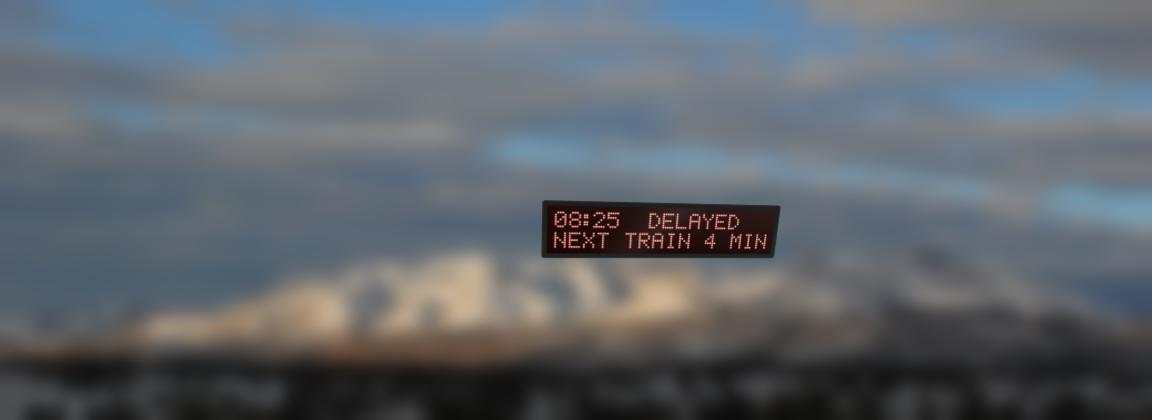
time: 8:25
